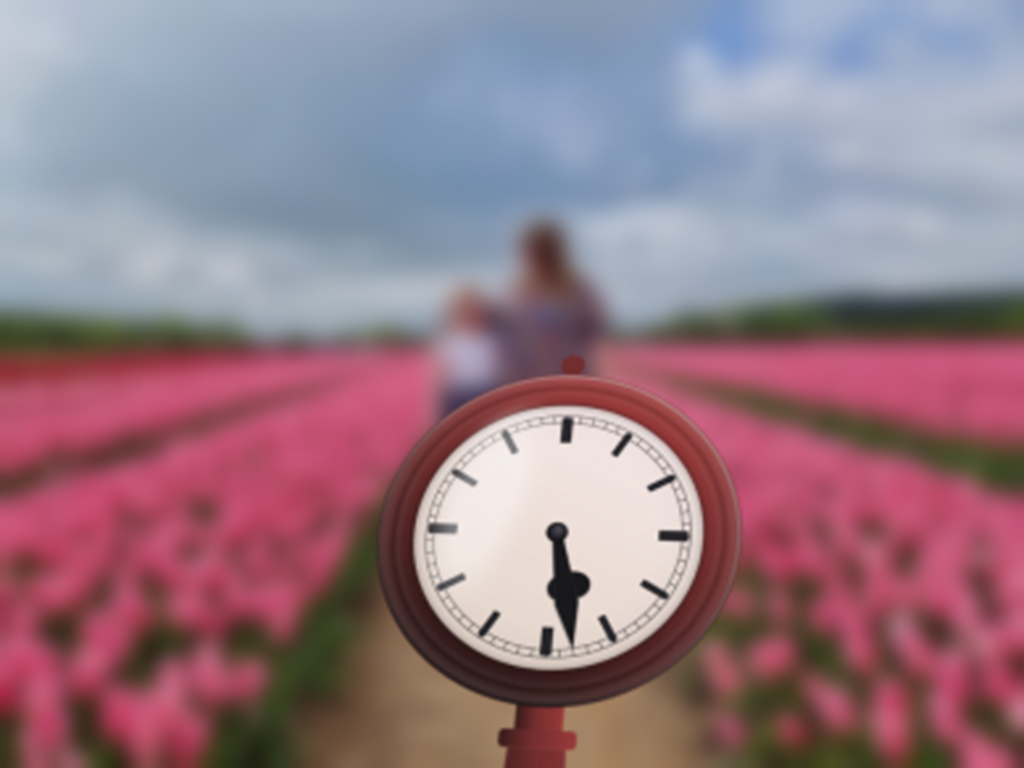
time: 5:28
